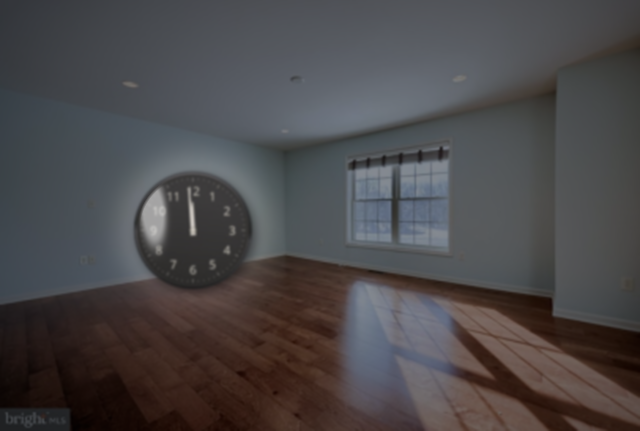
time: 11:59
